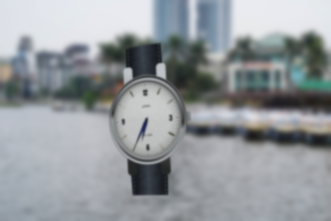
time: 6:35
